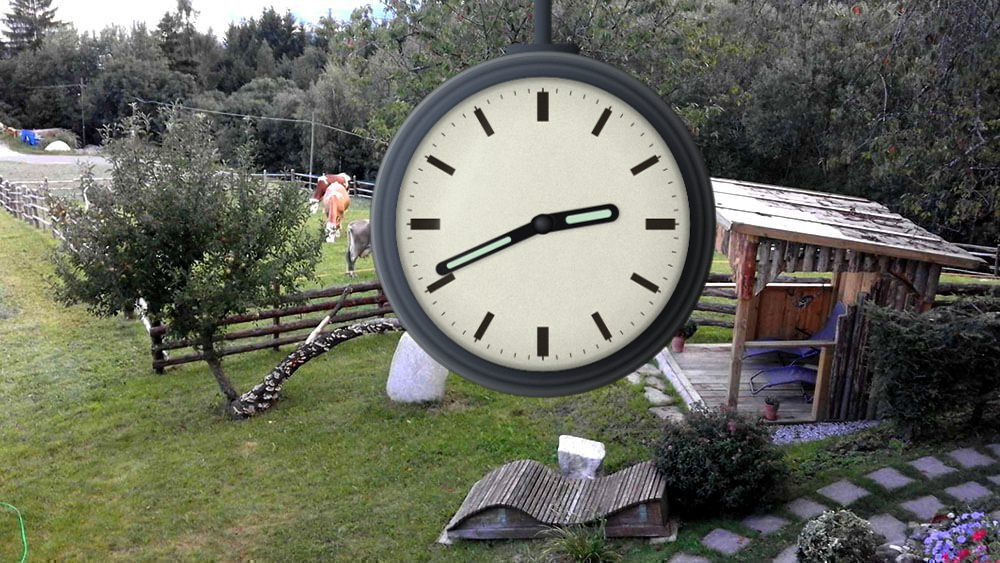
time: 2:41
